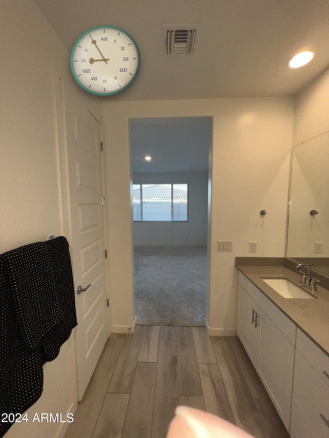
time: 8:55
